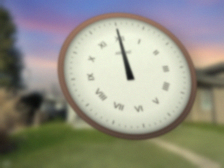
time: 12:00
